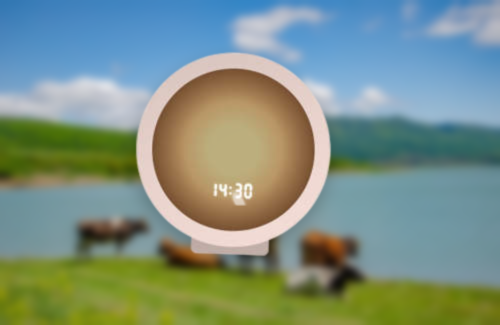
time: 14:30
